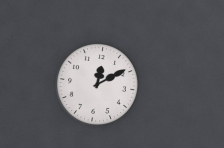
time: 12:09
